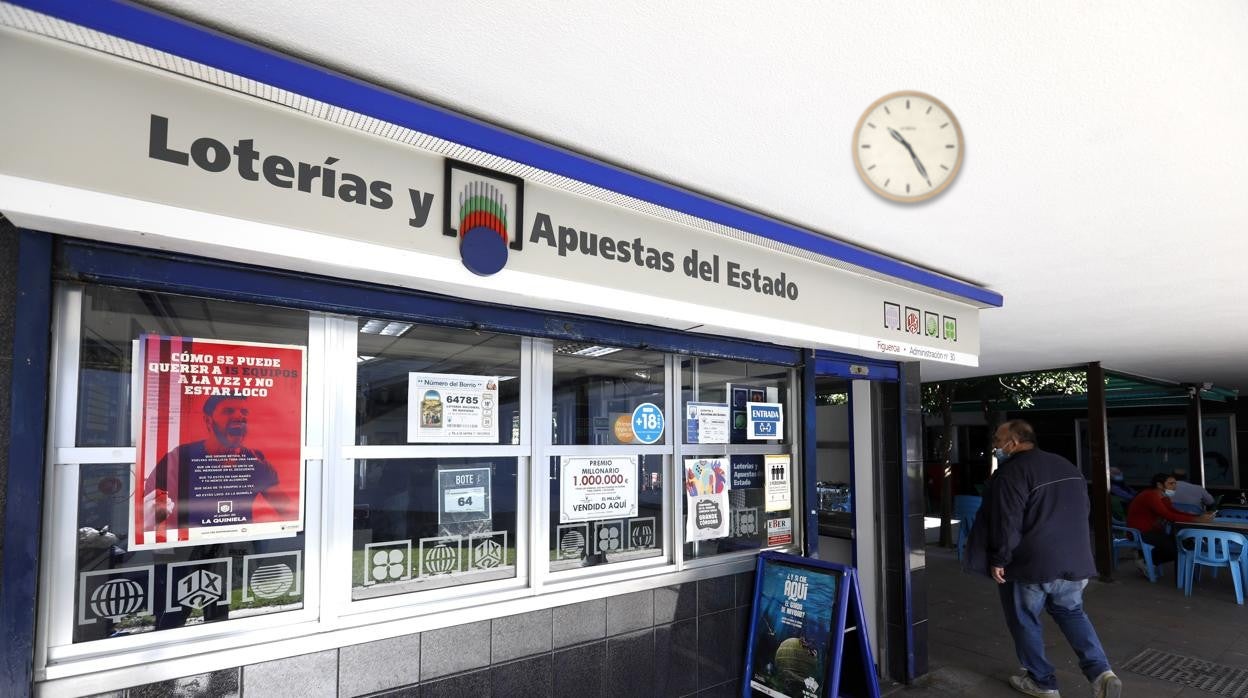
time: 10:25
